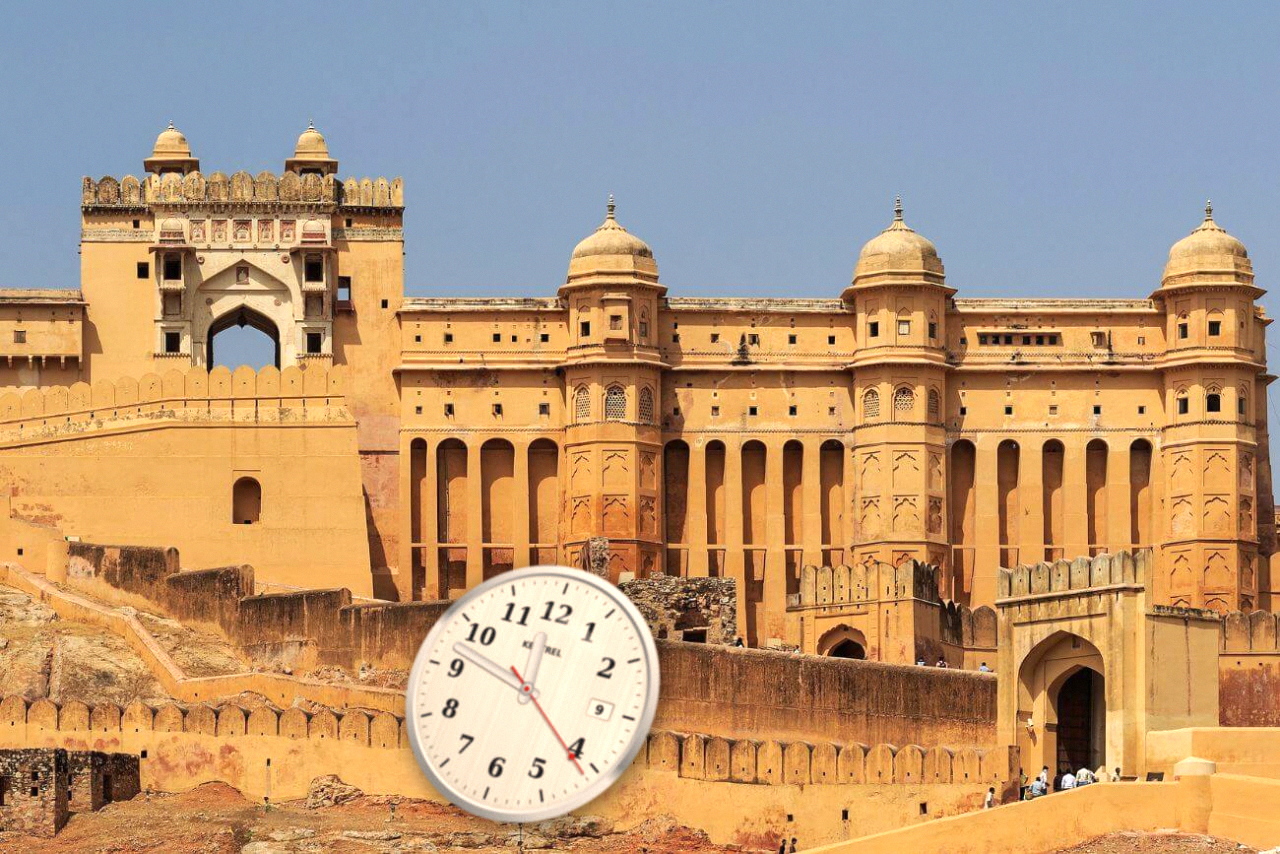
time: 11:47:21
